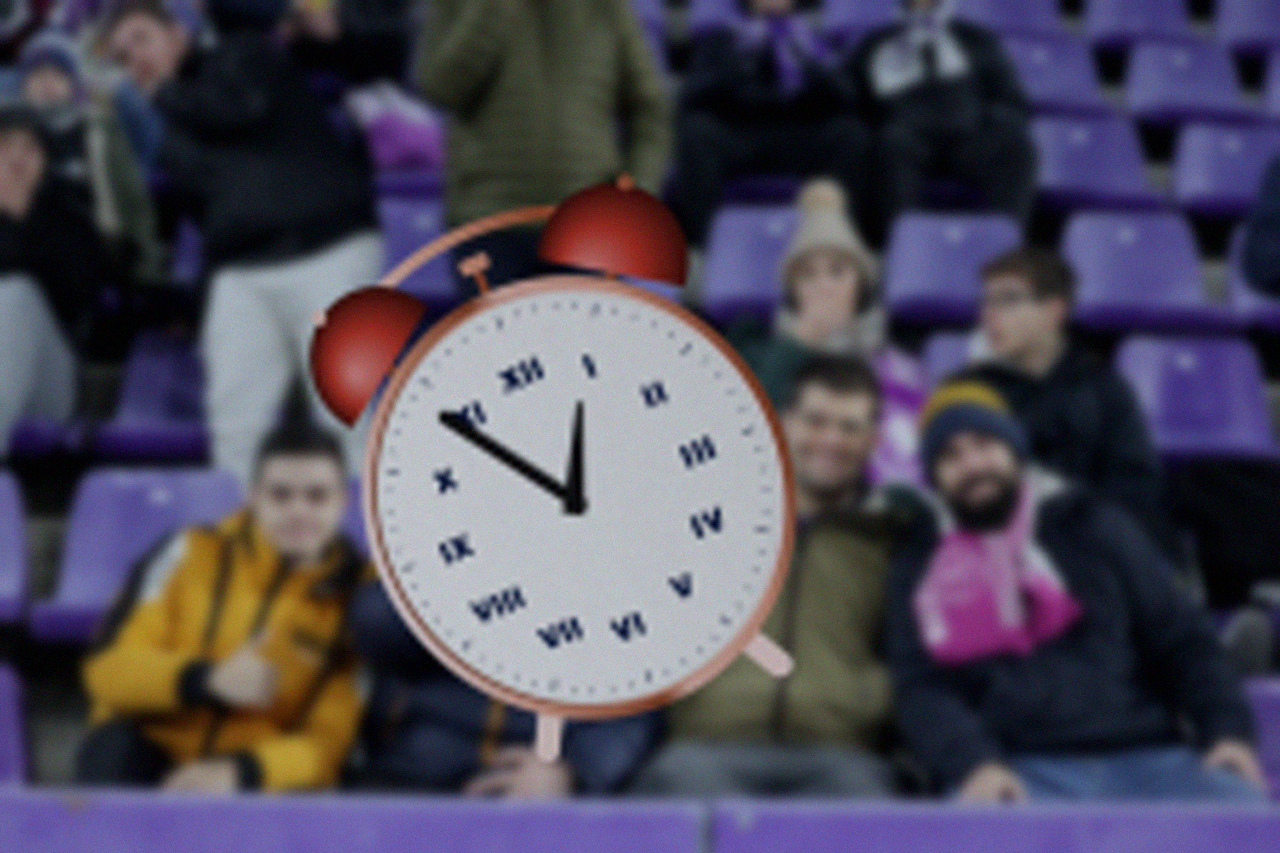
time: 12:54
